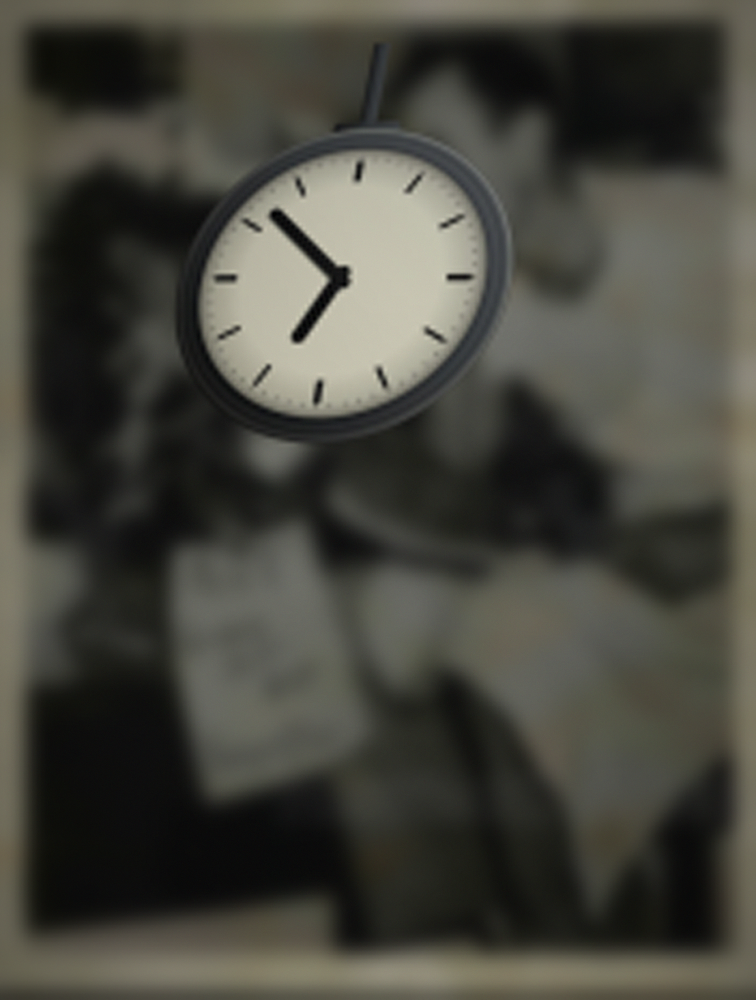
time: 6:52
